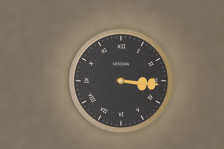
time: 3:16
